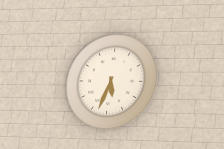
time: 5:33
